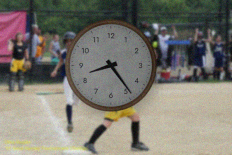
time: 8:24
